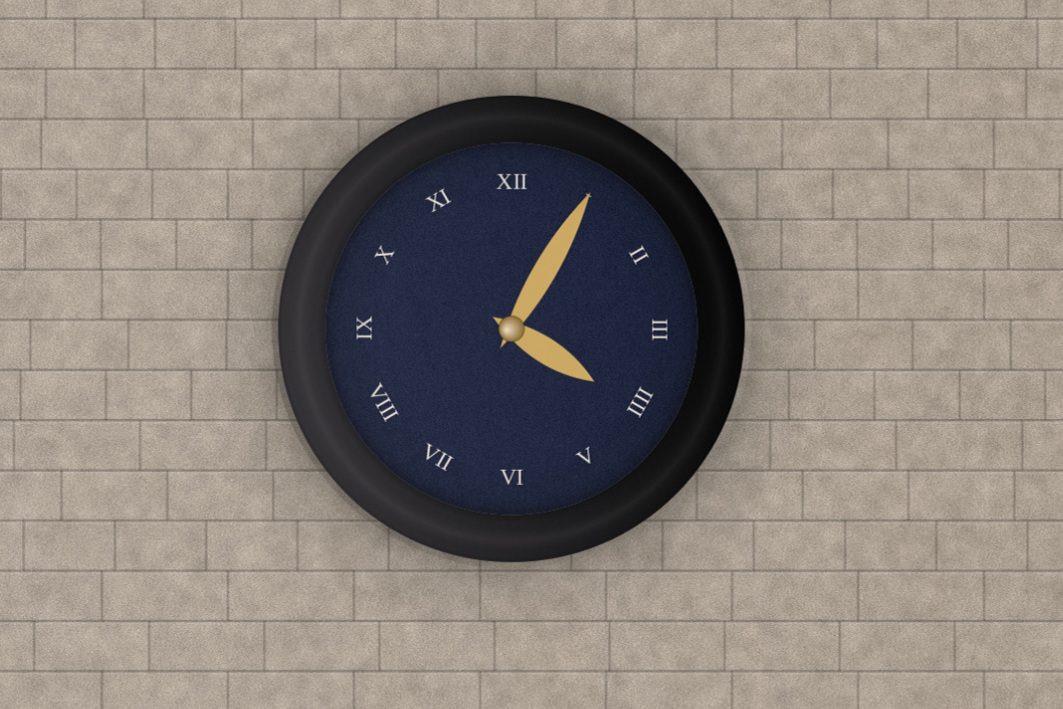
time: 4:05
